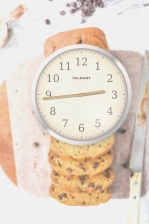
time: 2:44
